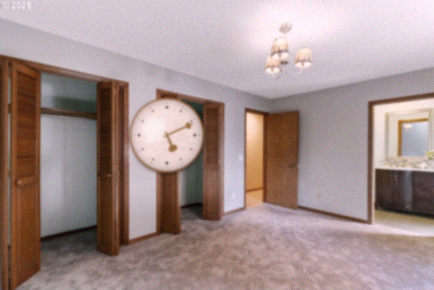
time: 5:11
